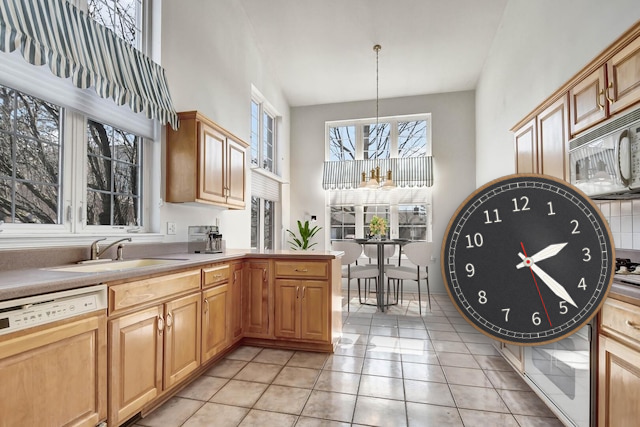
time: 2:23:28
